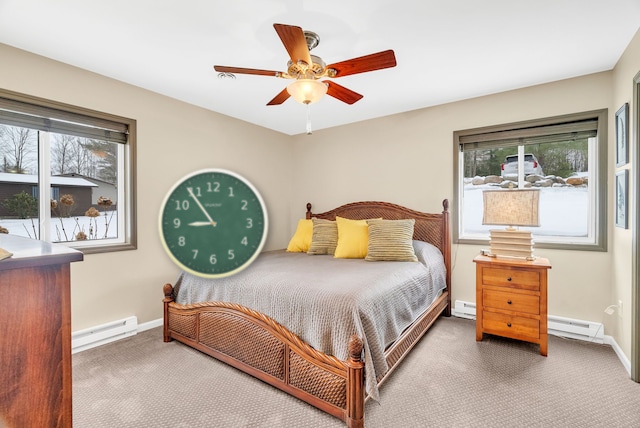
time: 8:54
